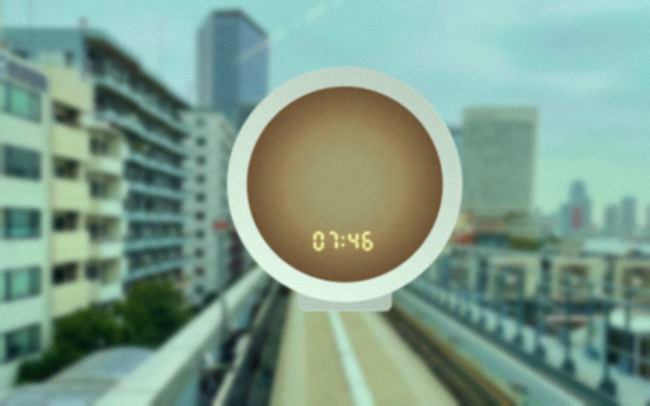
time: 7:46
